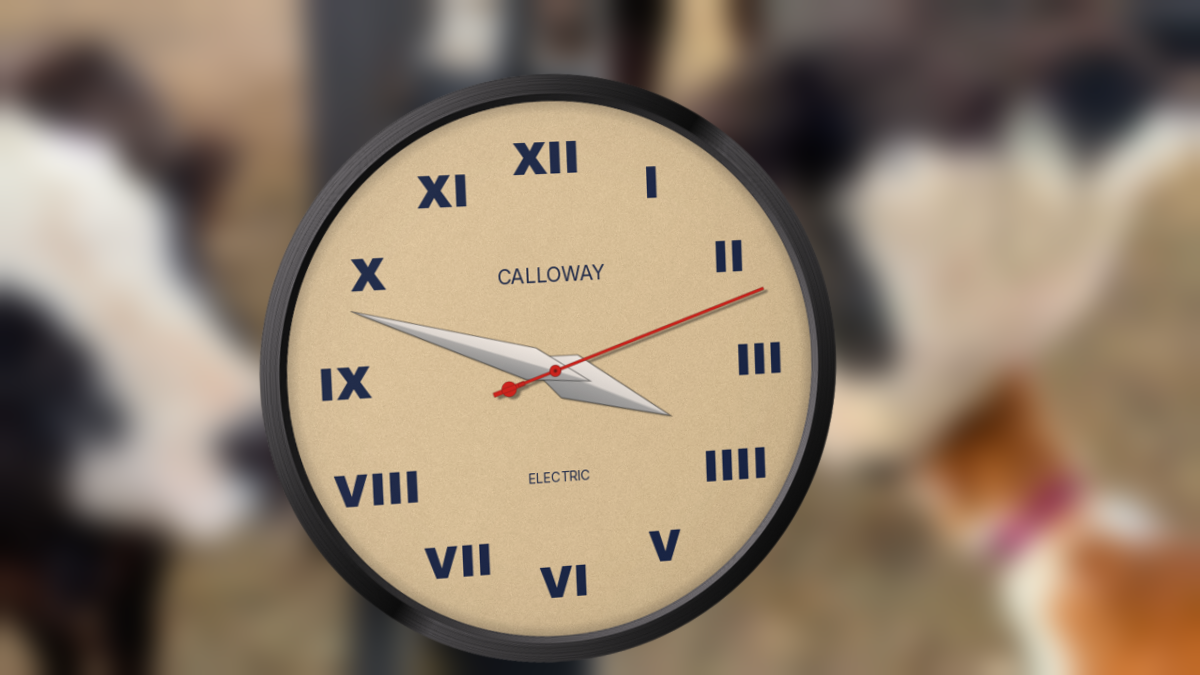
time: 3:48:12
